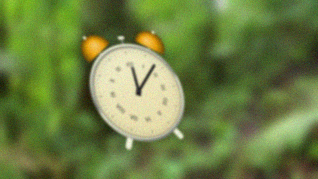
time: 12:08
